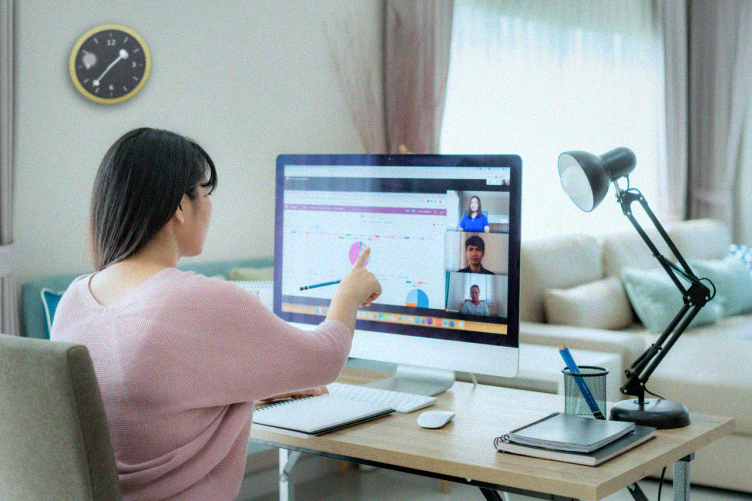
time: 1:37
